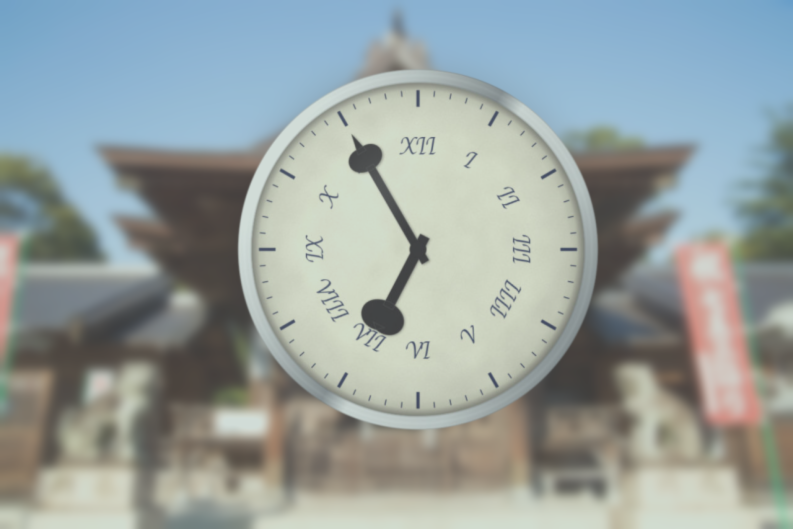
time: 6:55
